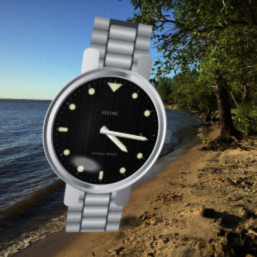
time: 4:16
